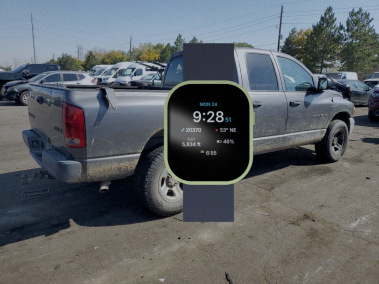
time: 9:28
